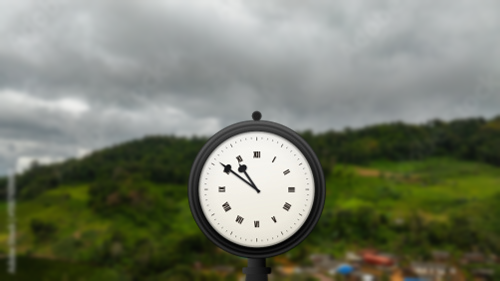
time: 10:51
